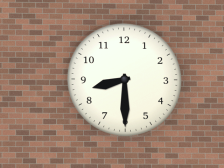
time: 8:30
